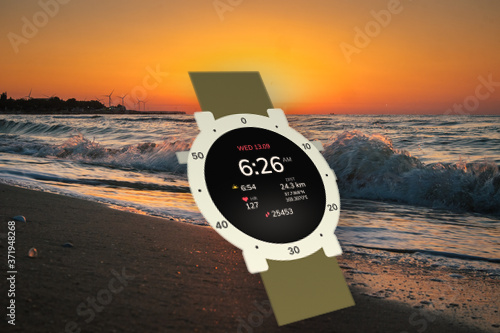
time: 6:26
